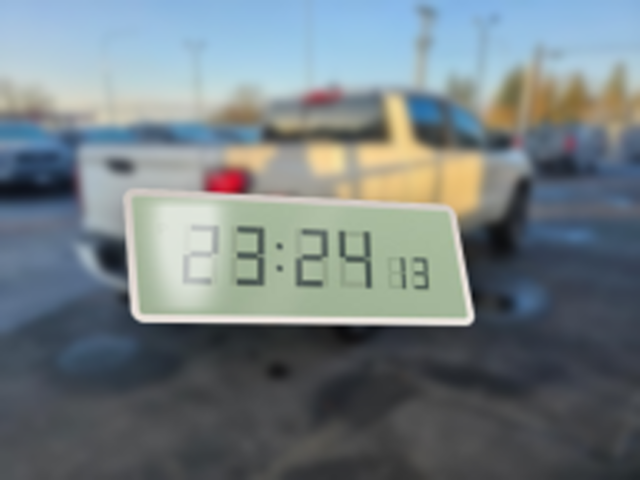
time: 23:24:13
